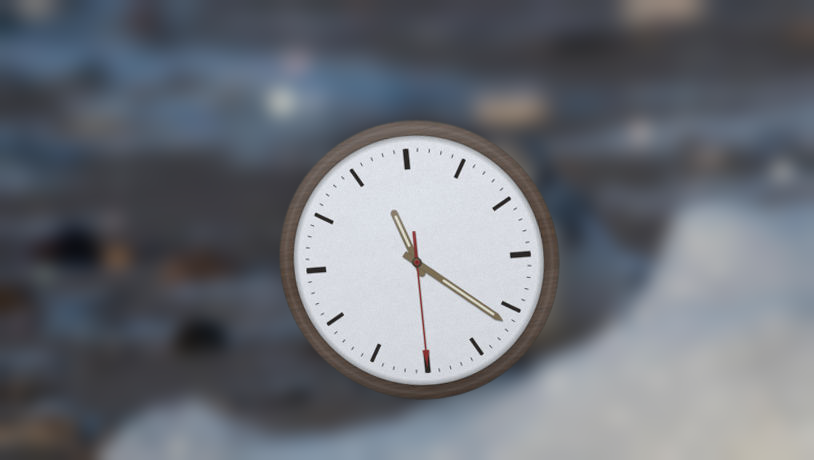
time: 11:21:30
